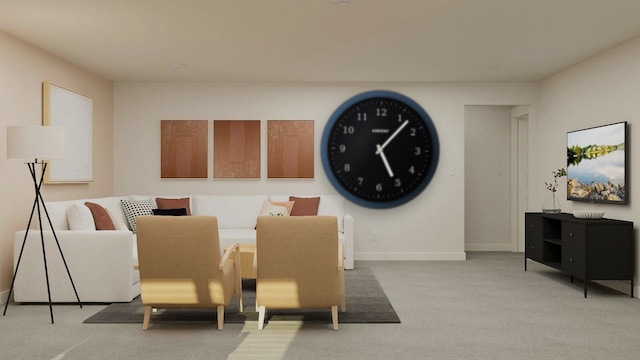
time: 5:07
